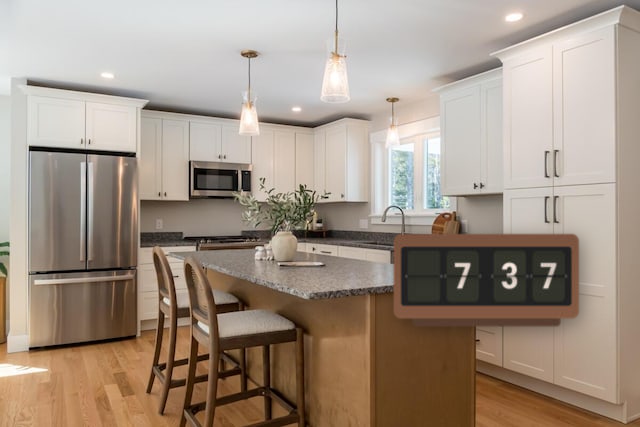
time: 7:37
